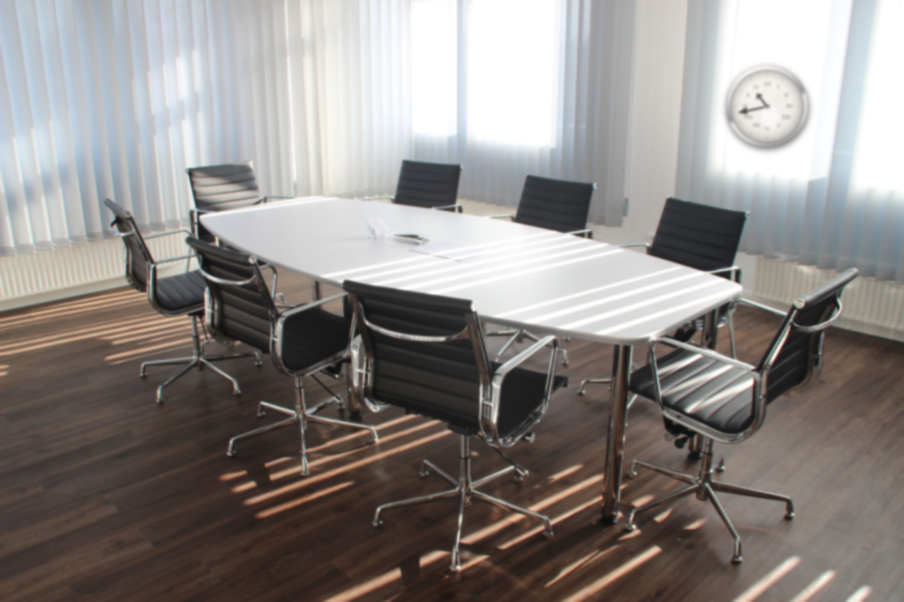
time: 10:43
